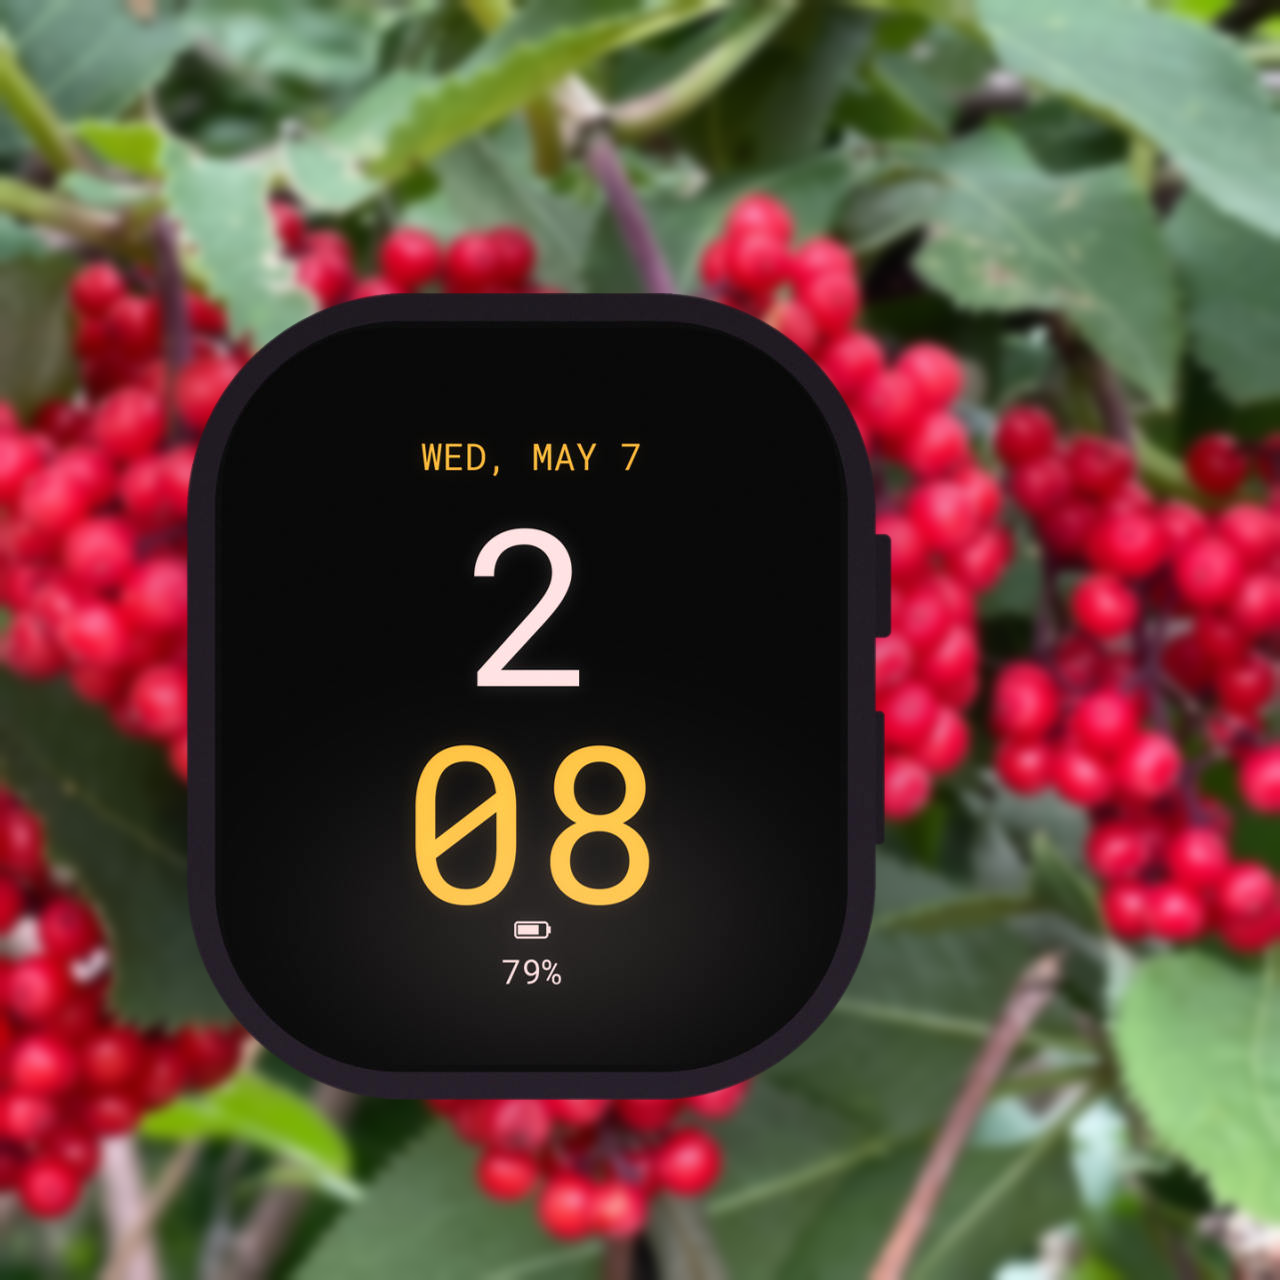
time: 2:08
